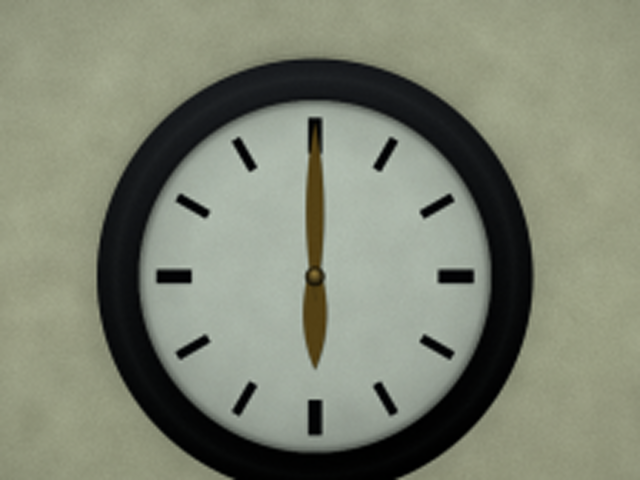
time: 6:00
